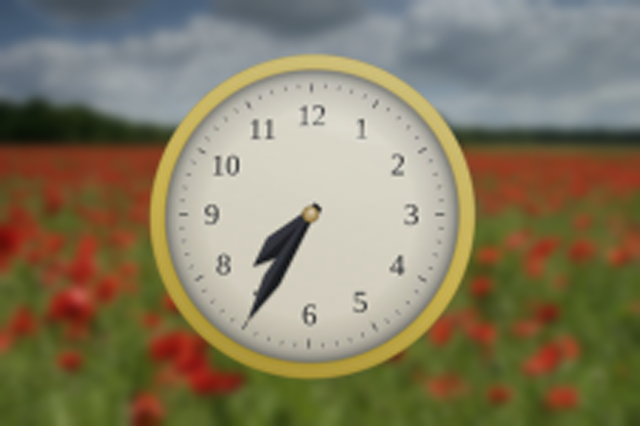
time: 7:35
